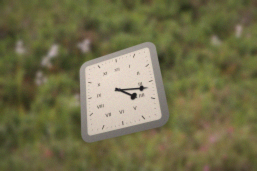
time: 4:17
